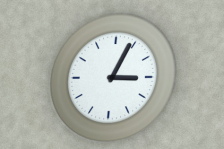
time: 3:04
